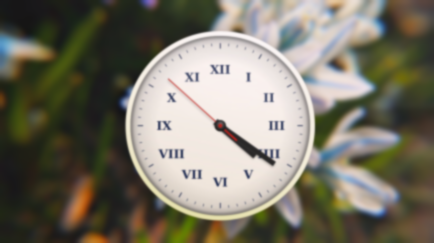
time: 4:20:52
